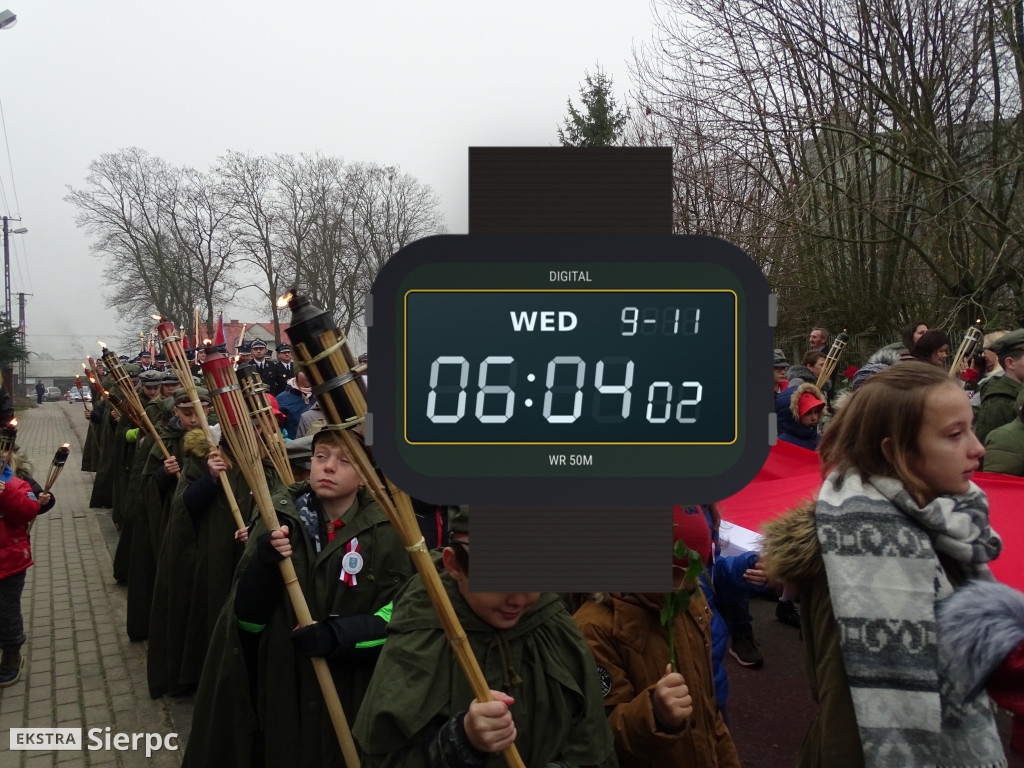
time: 6:04:02
